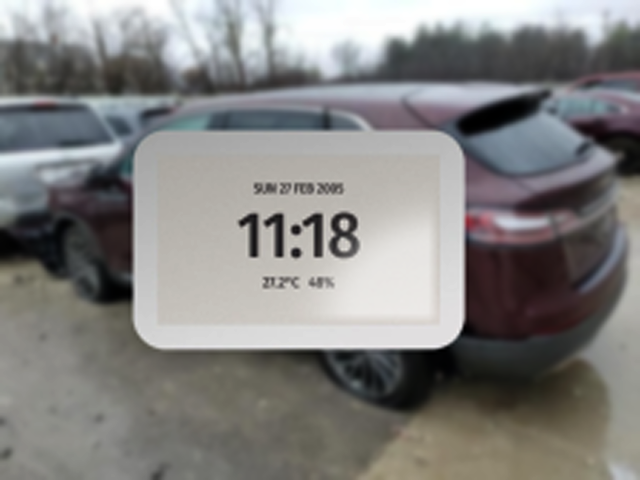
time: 11:18
